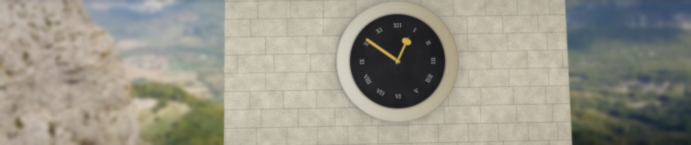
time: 12:51
